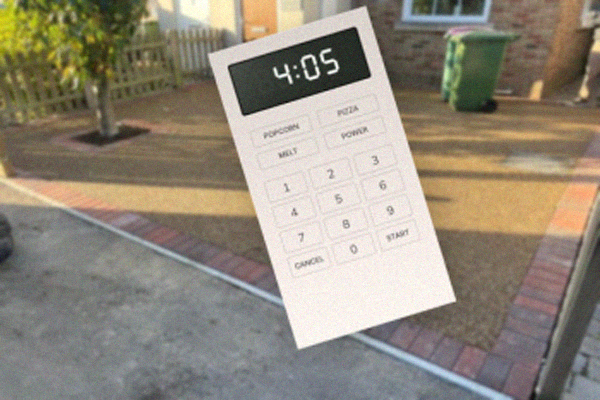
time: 4:05
